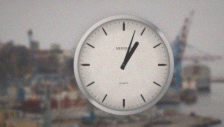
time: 1:03
